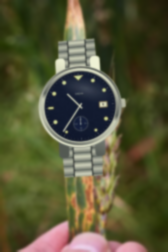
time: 10:36
